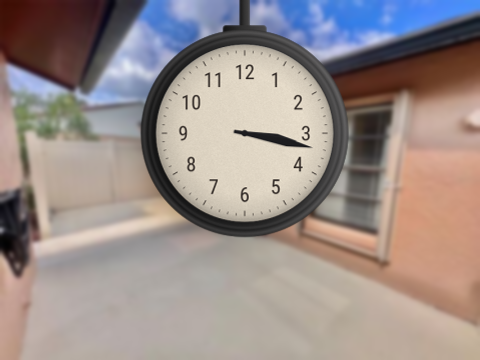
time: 3:17
